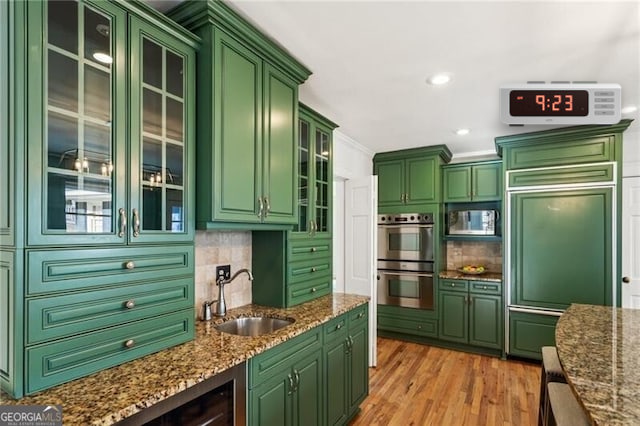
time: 9:23
